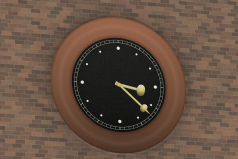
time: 3:22
